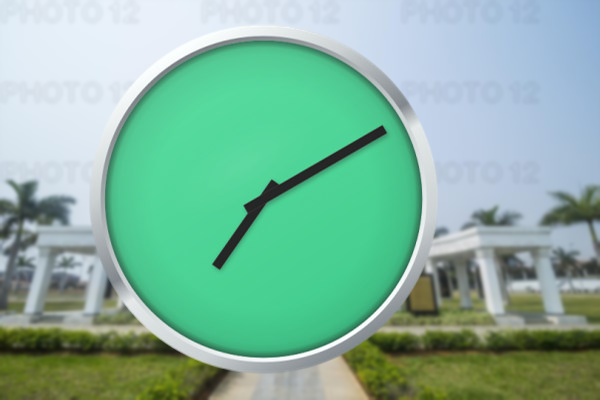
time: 7:10
